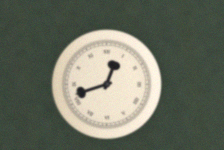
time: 12:42
